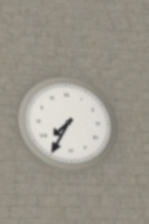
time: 7:35
